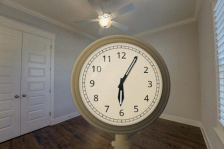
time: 6:05
